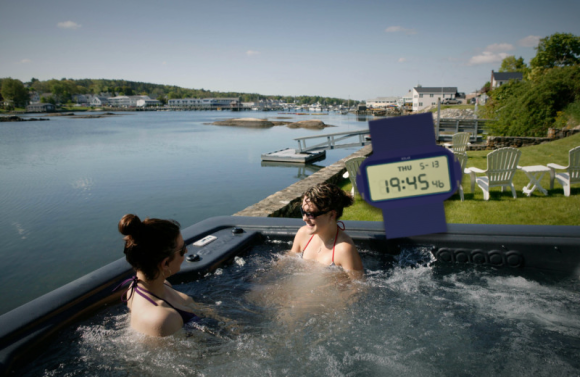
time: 19:45
